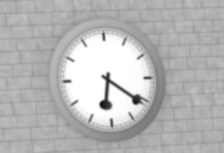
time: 6:21
